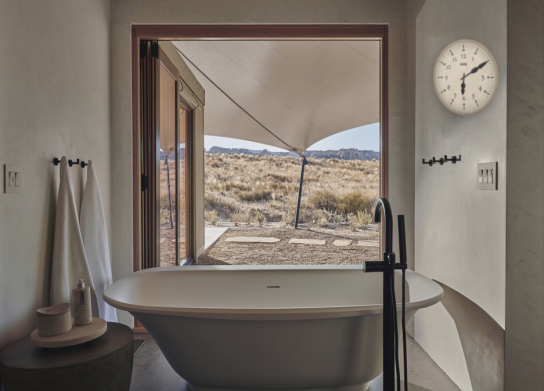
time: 6:10
